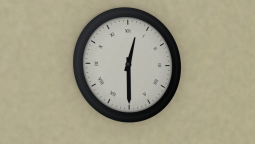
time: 12:30
